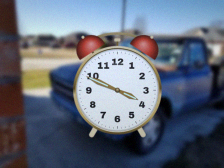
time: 3:49
